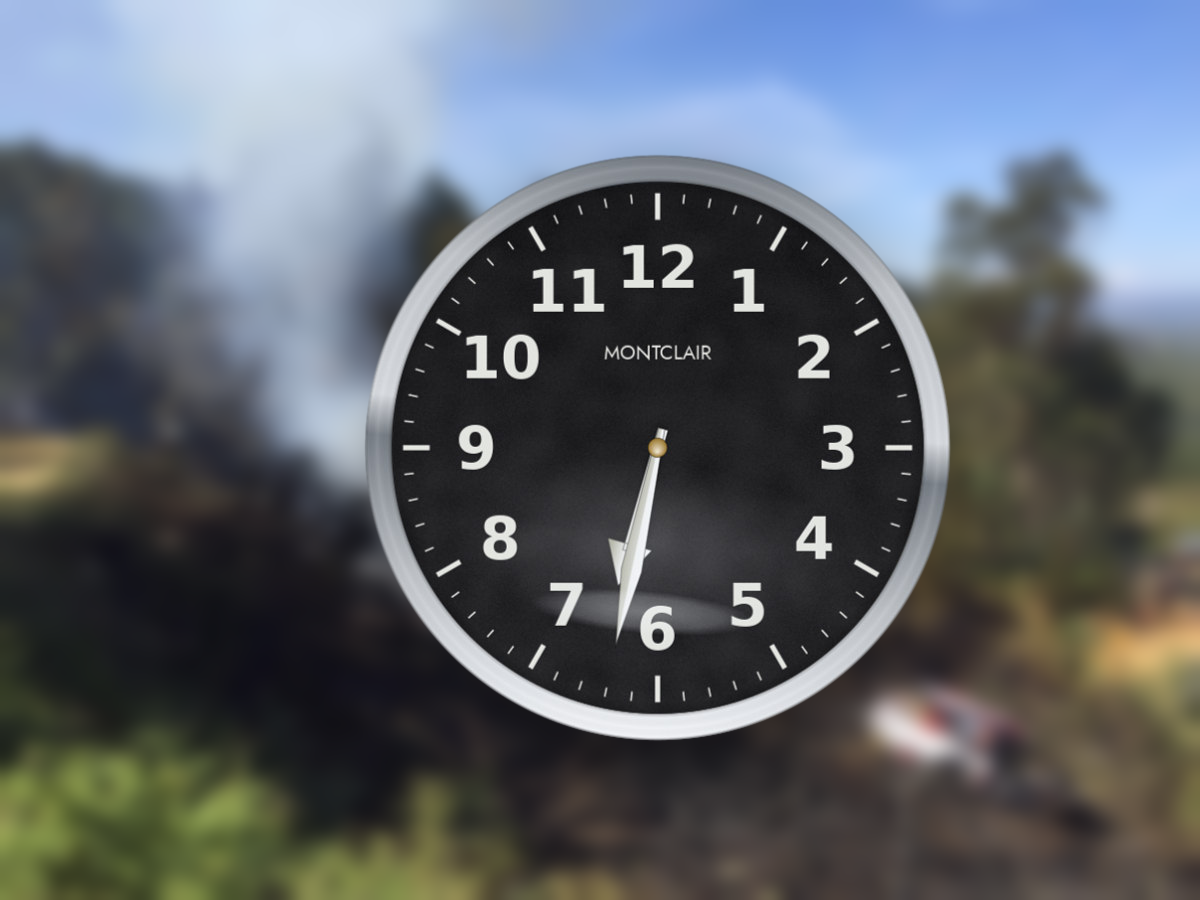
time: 6:32
